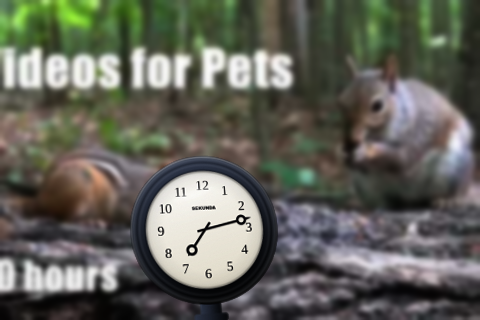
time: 7:13
